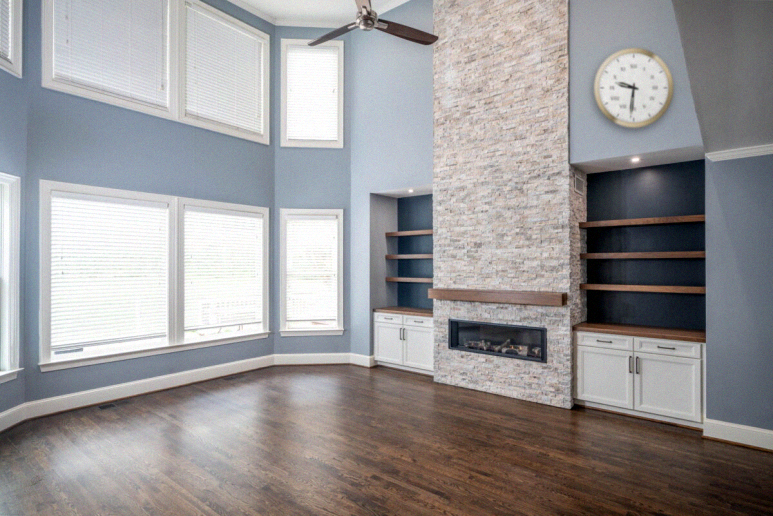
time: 9:31
